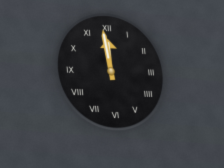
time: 11:59
